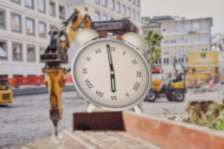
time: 5:59
